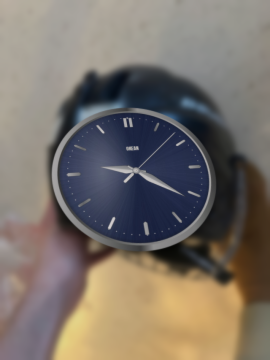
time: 9:21:08
